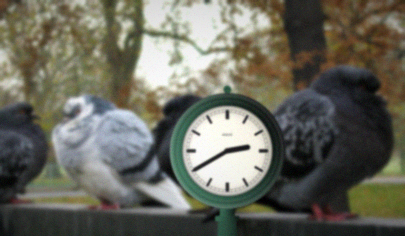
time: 2:40
